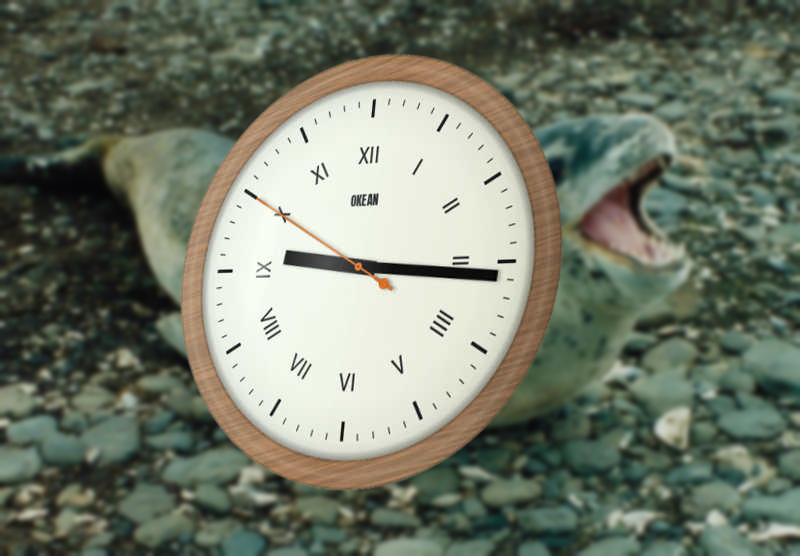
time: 9:15:50
